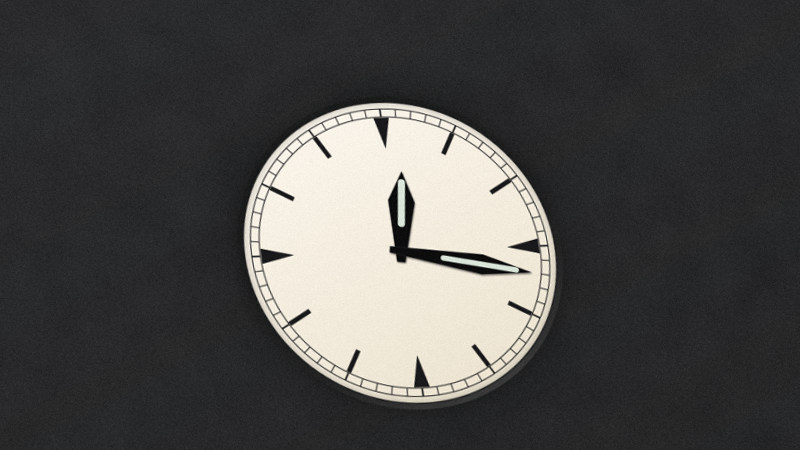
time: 12:17
